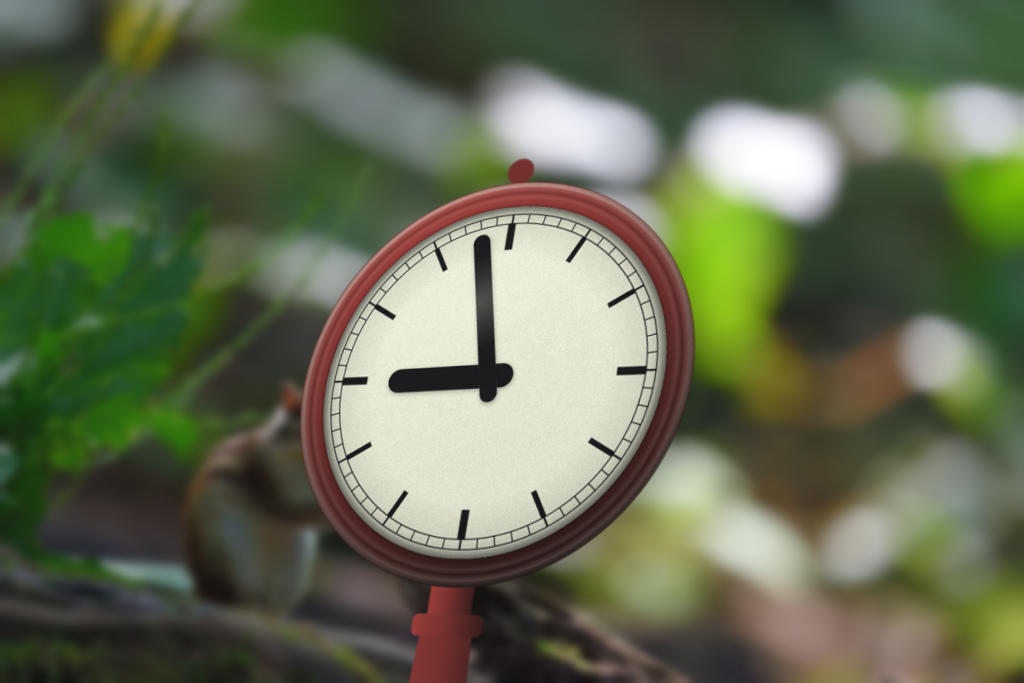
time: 8:58
